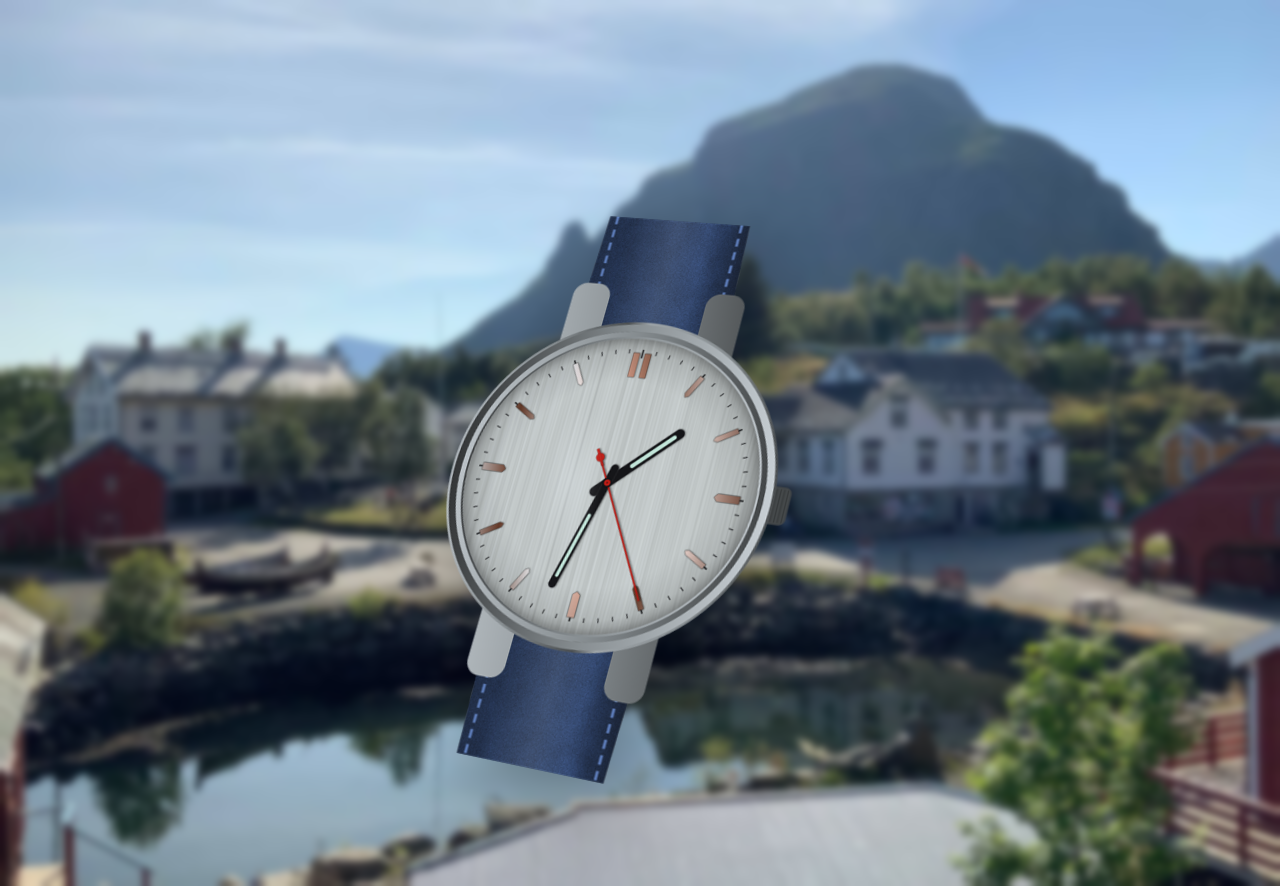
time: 1:32:25
